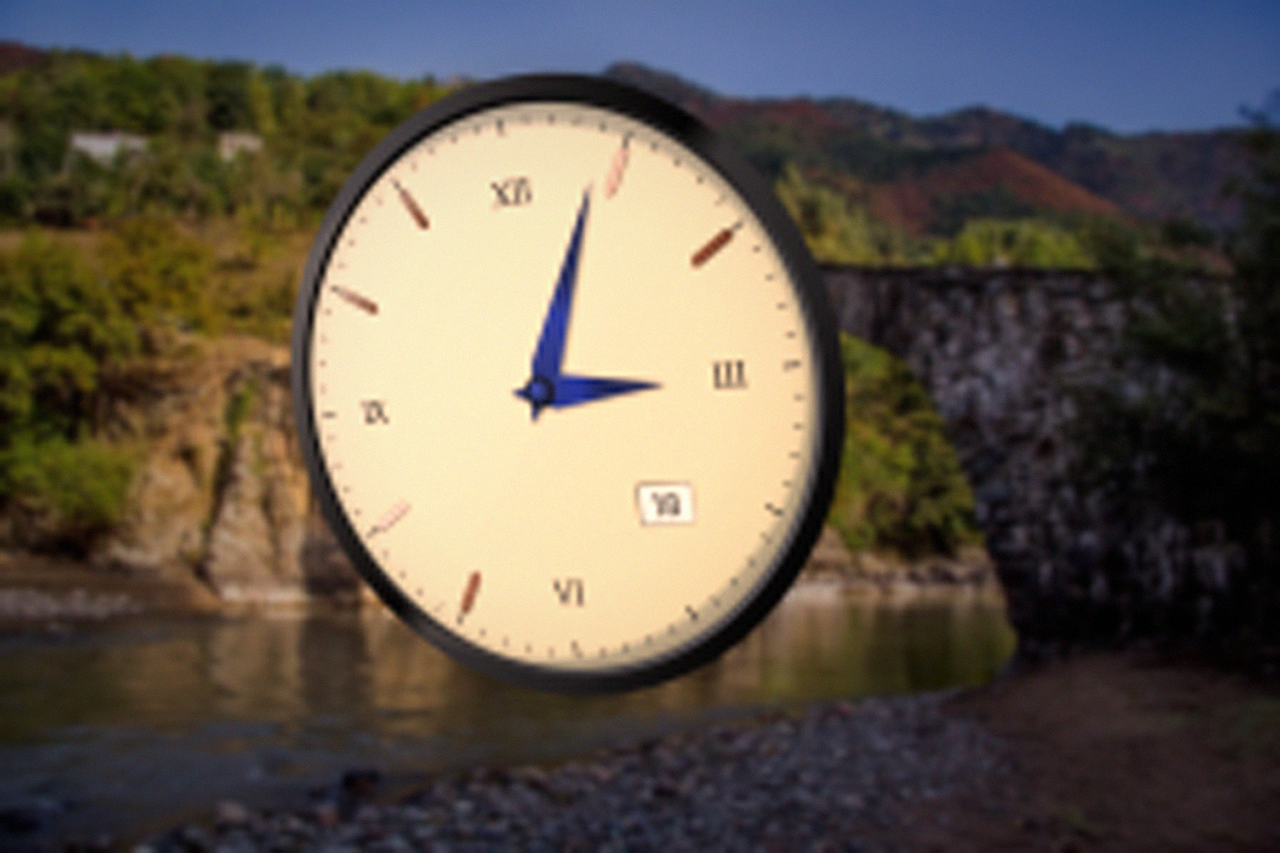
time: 3:04
